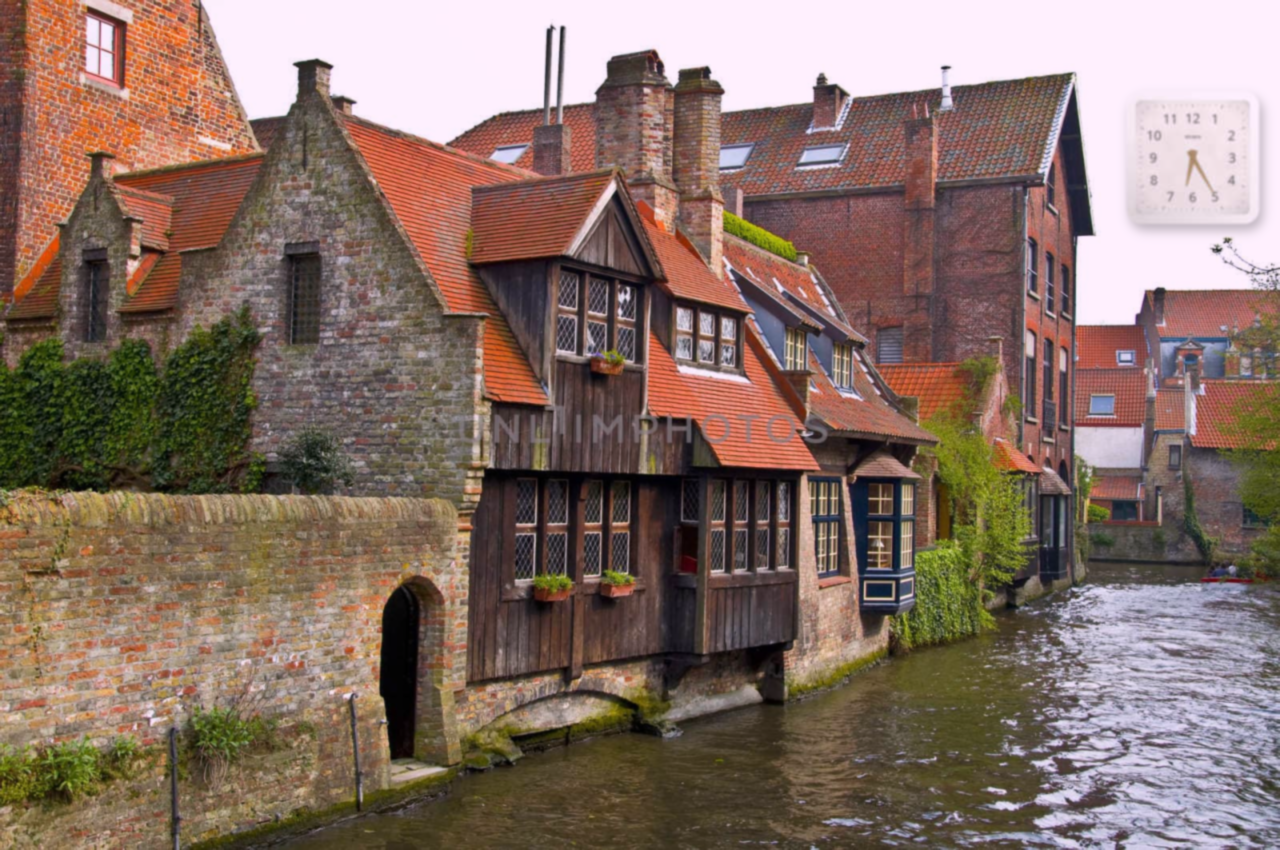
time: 6:25
